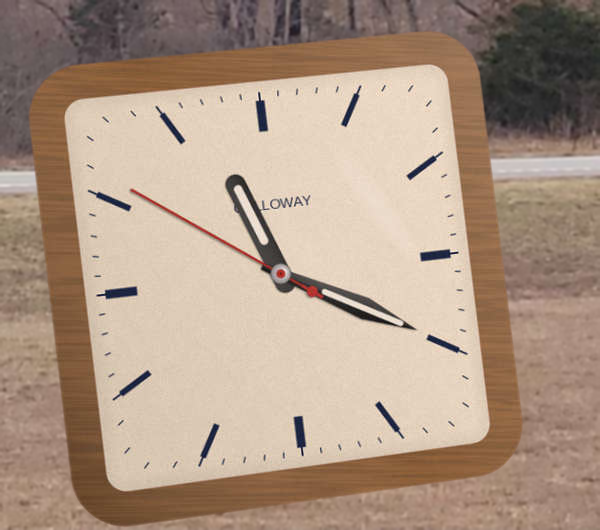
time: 11:19:51
